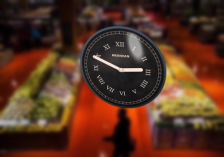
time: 2:49
